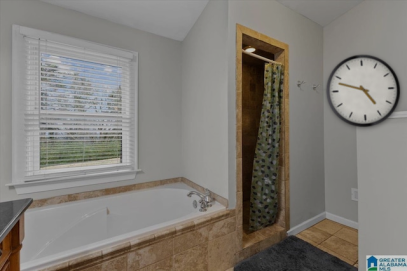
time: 4:48
